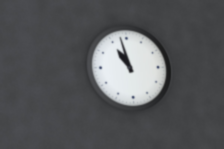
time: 10:58
